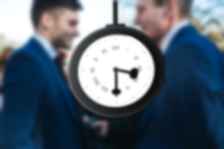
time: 3:30
